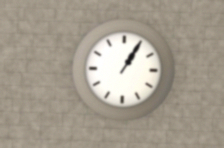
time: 1:05
